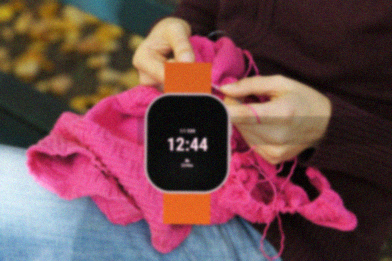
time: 12:44
